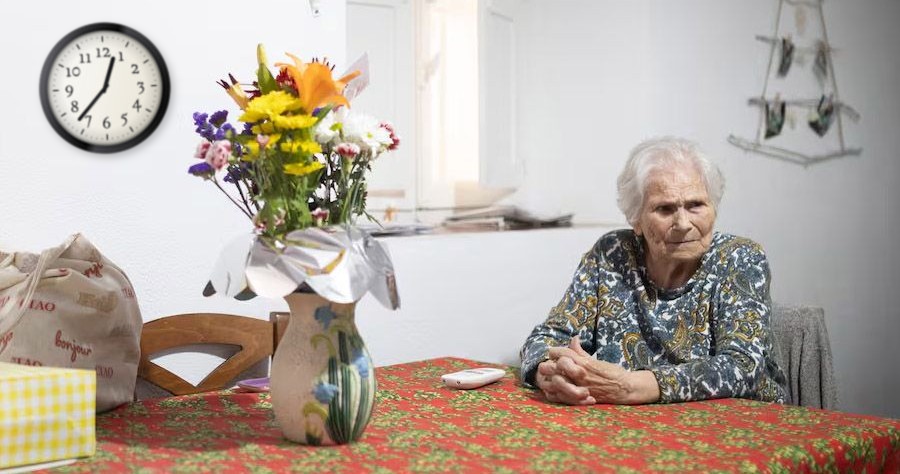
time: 12:37
